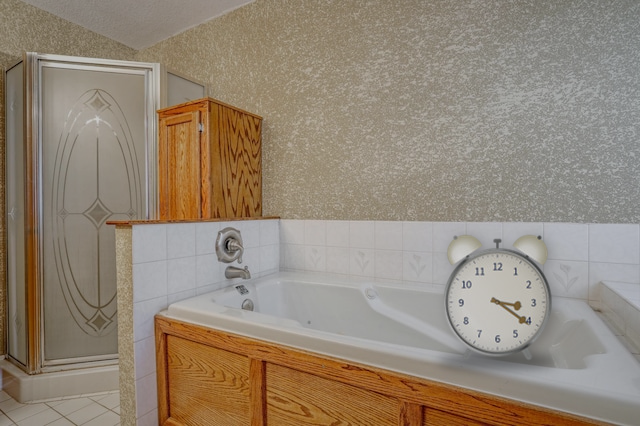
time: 3:21
